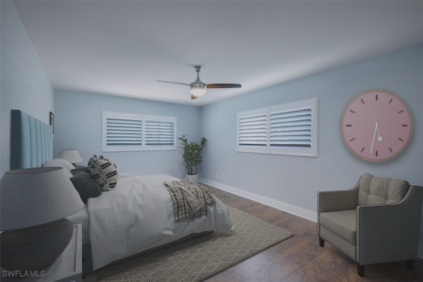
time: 5:32
